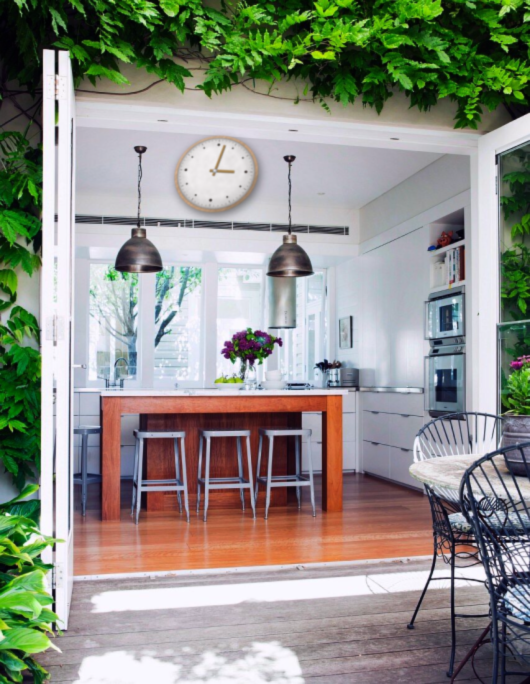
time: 3:02
